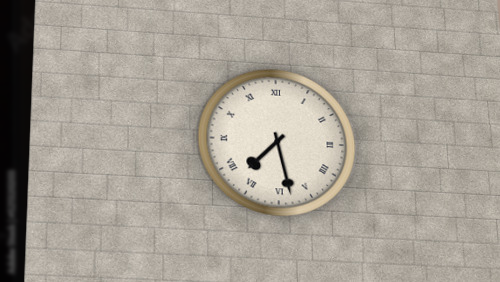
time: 7:28
